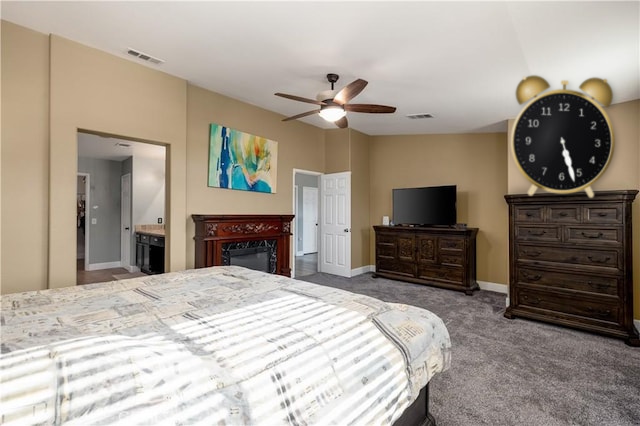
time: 5:27
